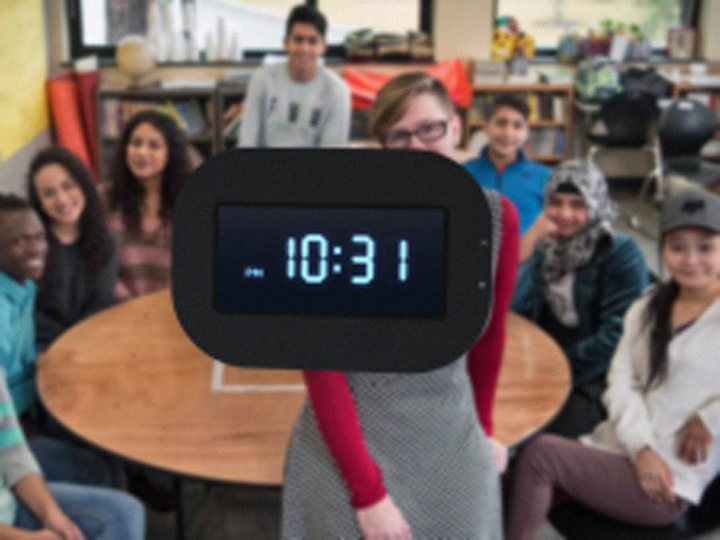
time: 10:31
